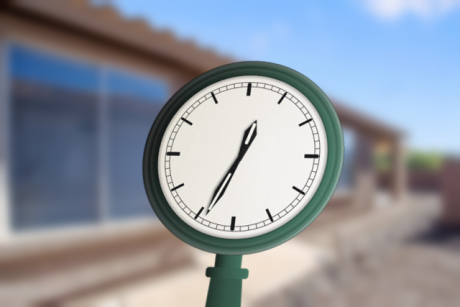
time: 12:34
